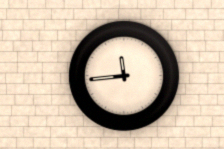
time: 11:44
